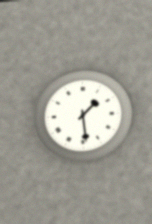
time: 1:29
